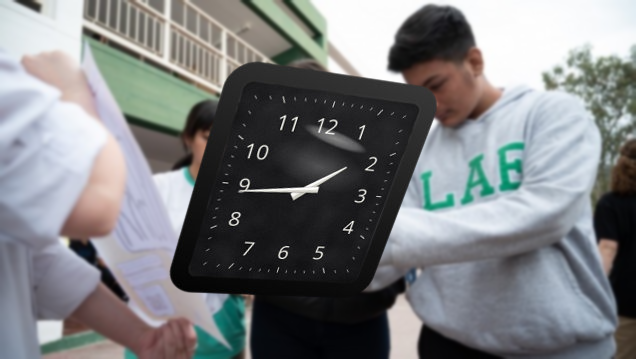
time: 1:44
